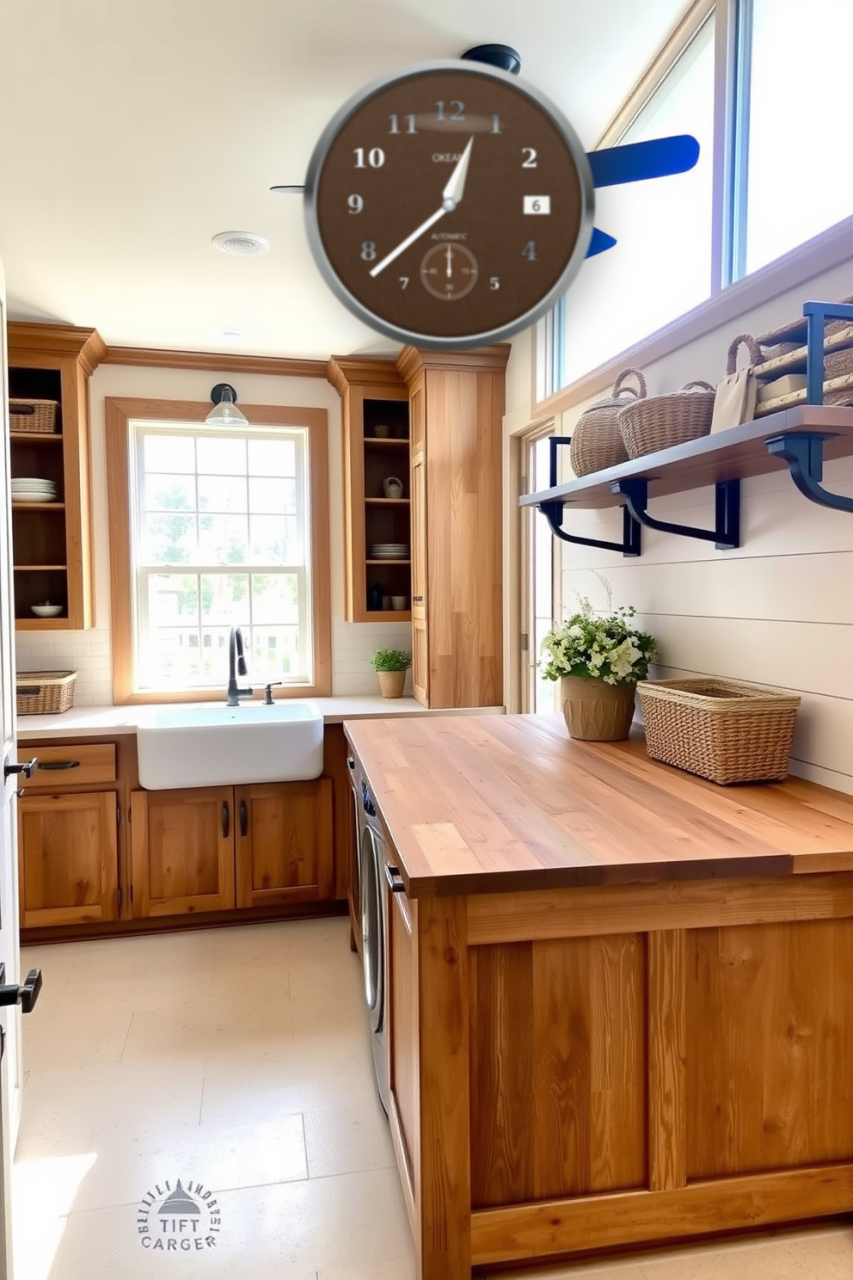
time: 12:38
